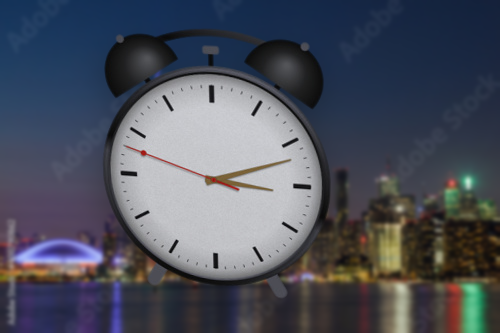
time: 3:11:48
